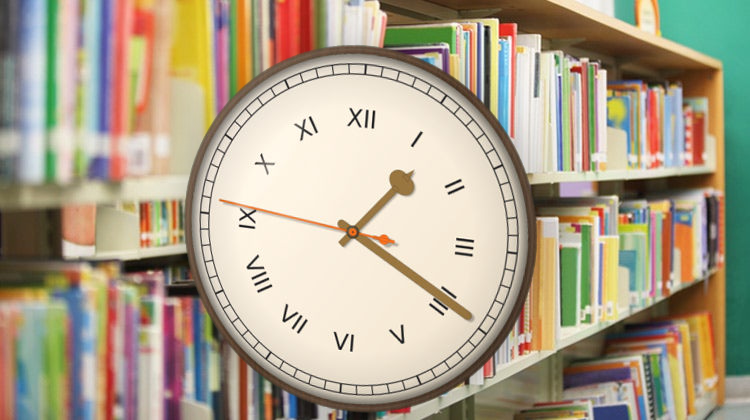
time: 1:19:46
